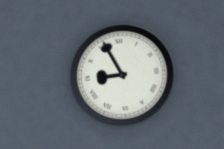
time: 8:56
